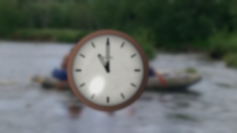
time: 11:00
